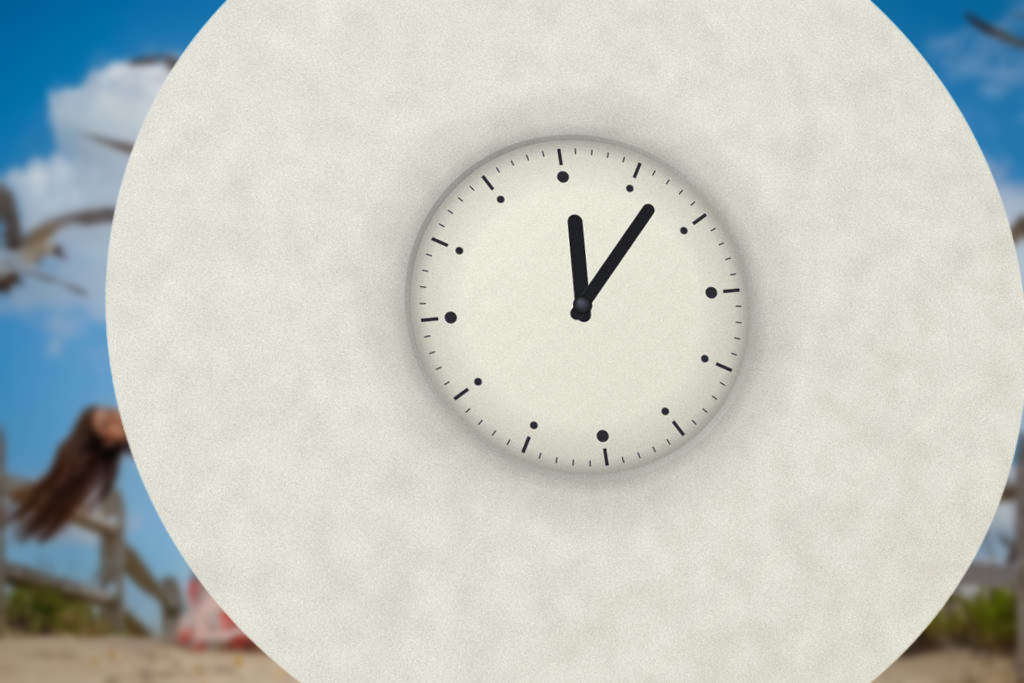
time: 12:07
